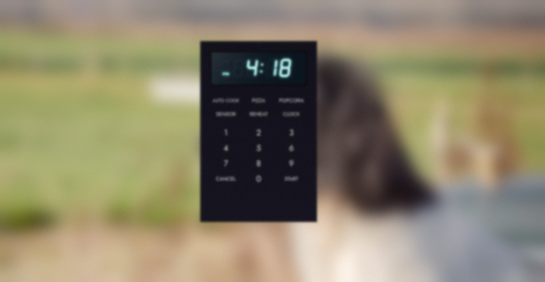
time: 4:18
